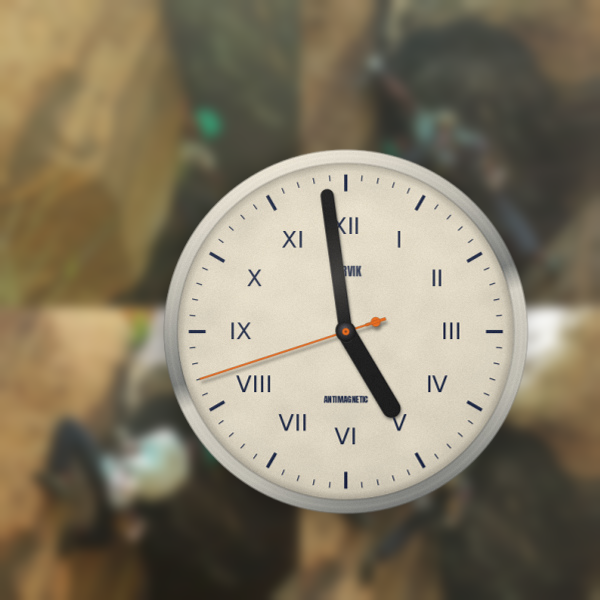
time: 4:58:42
